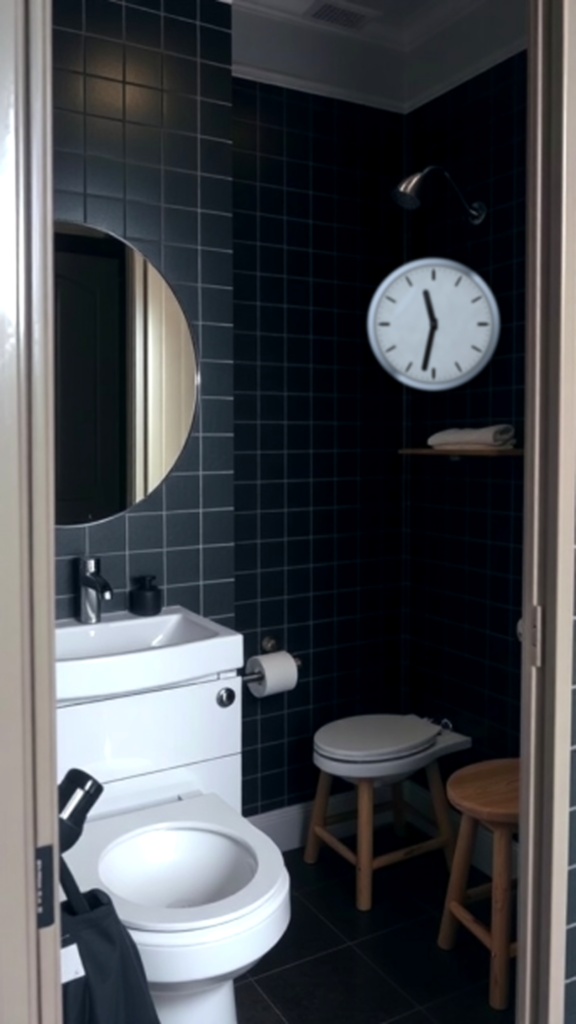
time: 11:32
